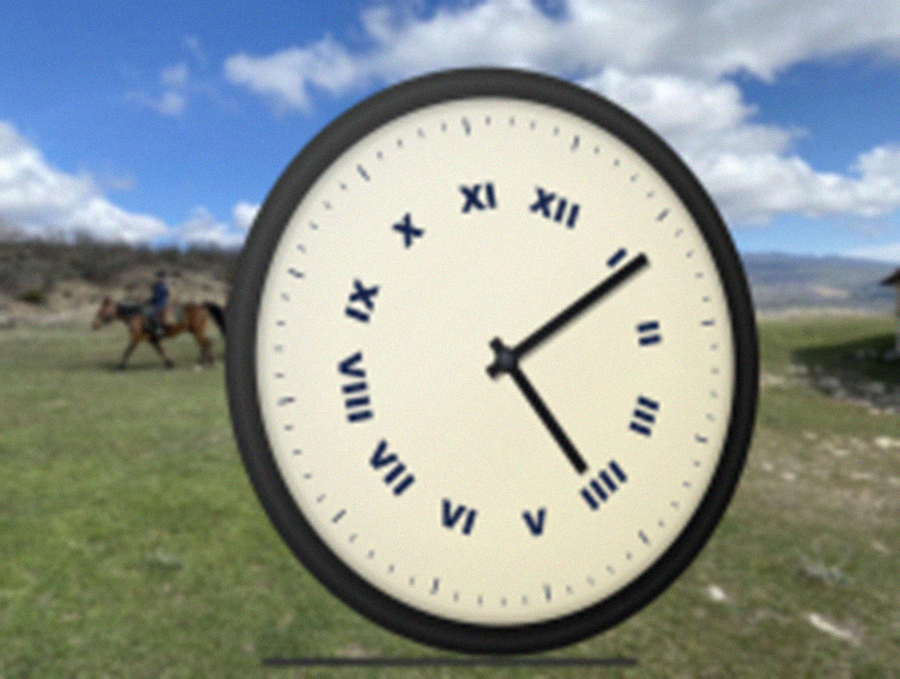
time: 4:06
